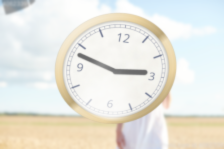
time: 2:48
